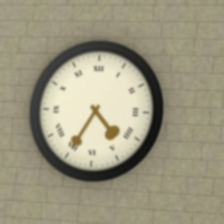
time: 4:35
